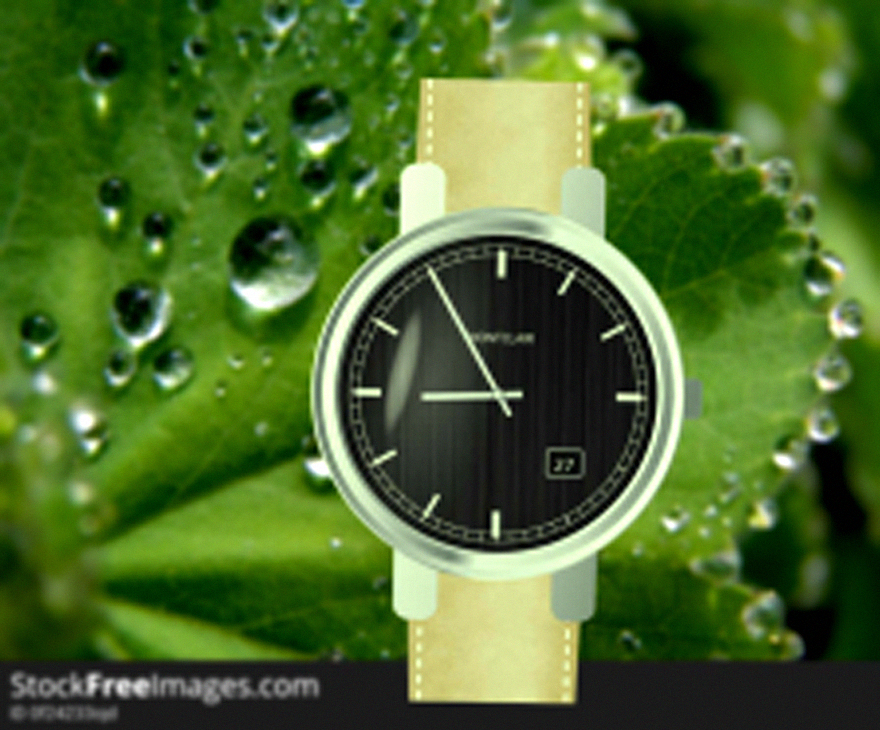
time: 8:55
